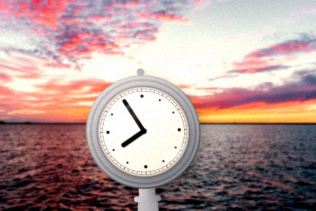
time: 7:55
